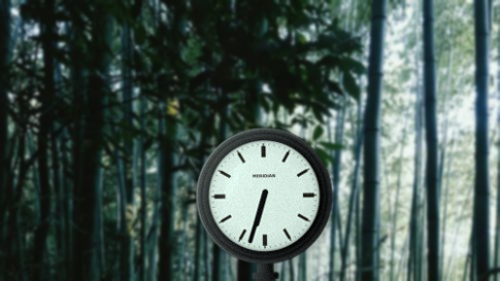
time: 6:33
